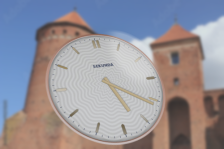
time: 5:21
